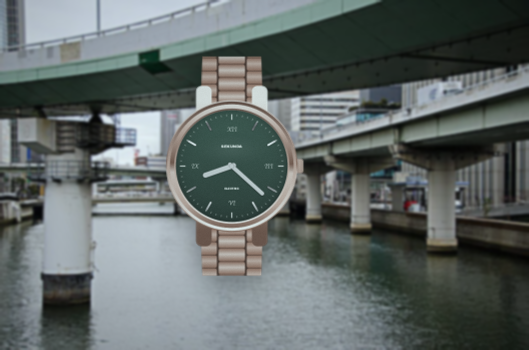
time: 8:22
